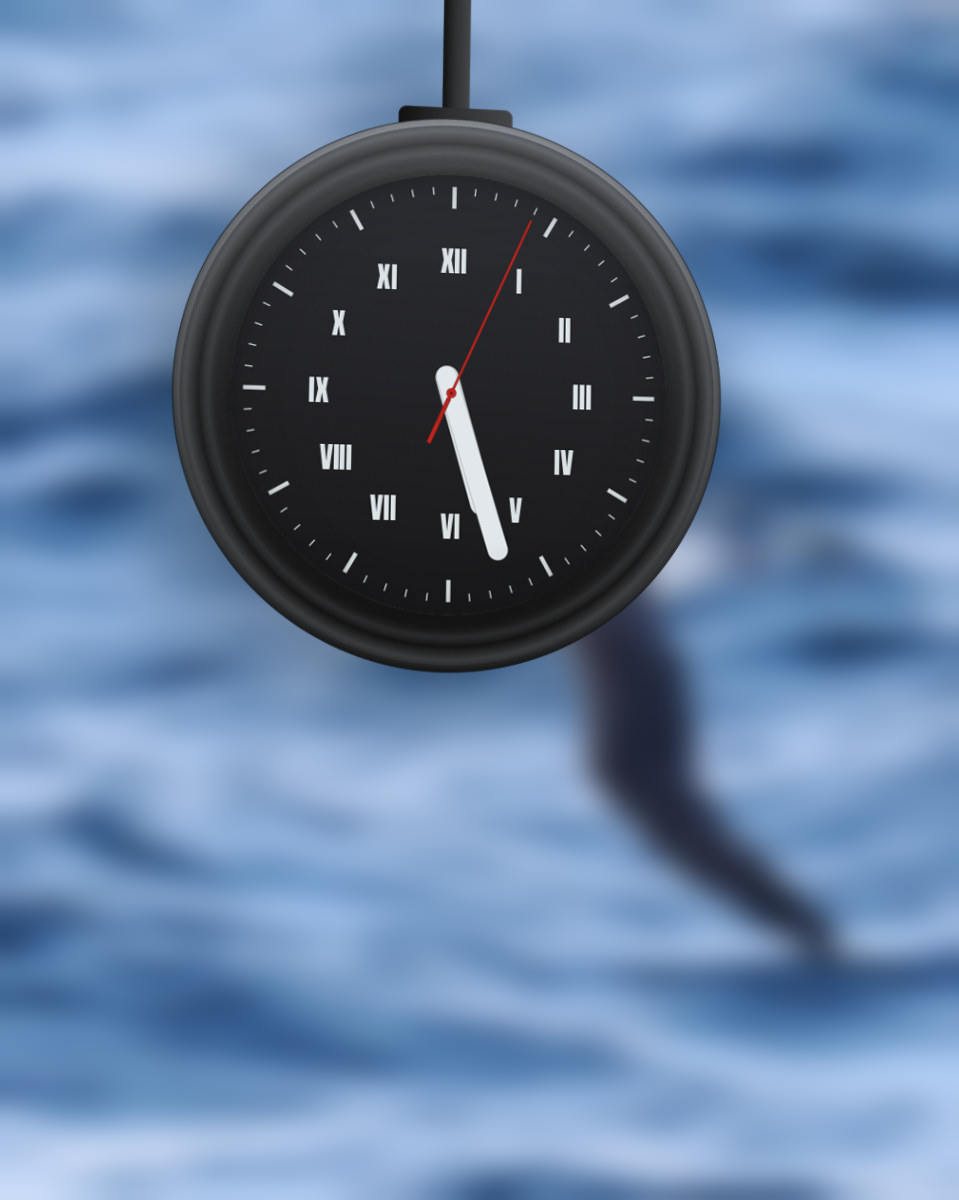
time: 5:27:04
